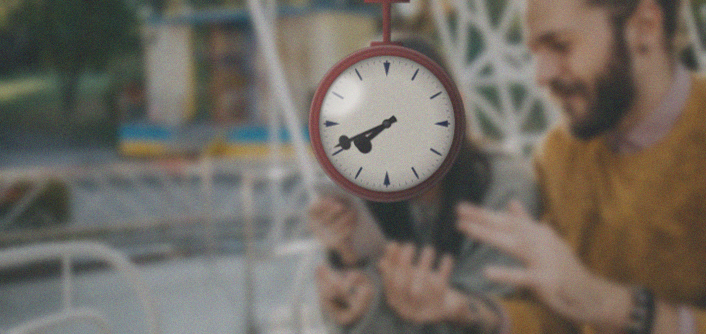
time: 7:41
